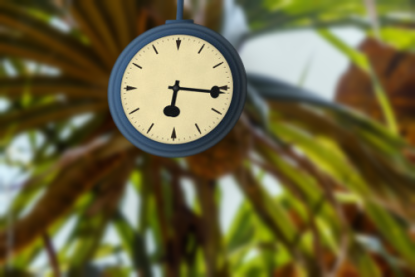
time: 6:16
